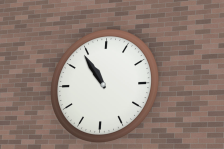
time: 10:54
